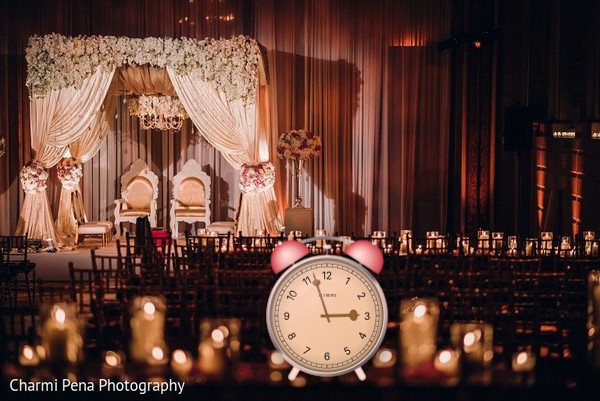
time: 2:57
